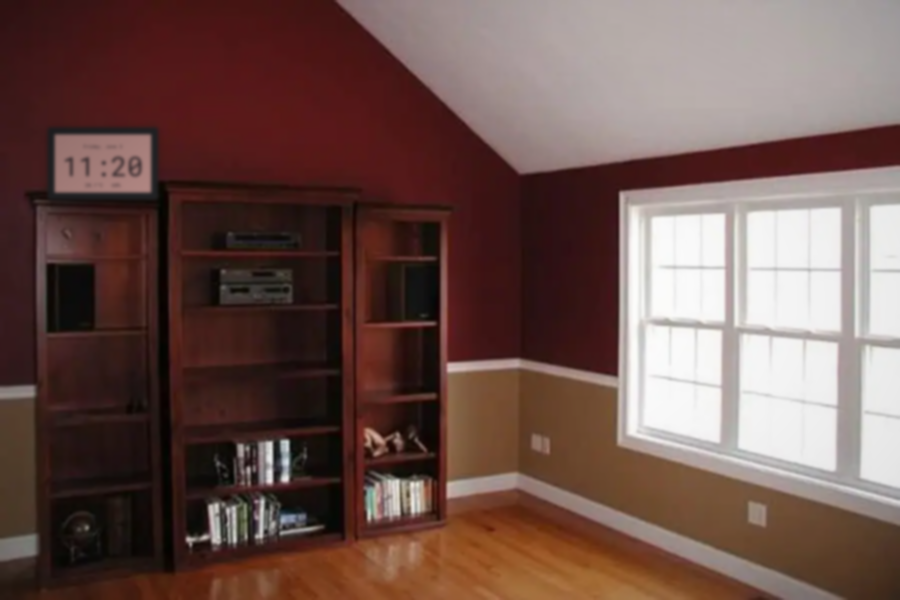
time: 11:20
